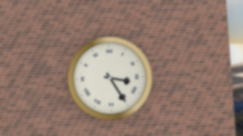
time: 3:25
